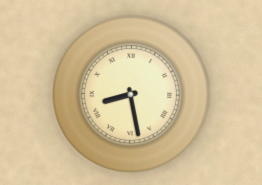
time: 8:28
